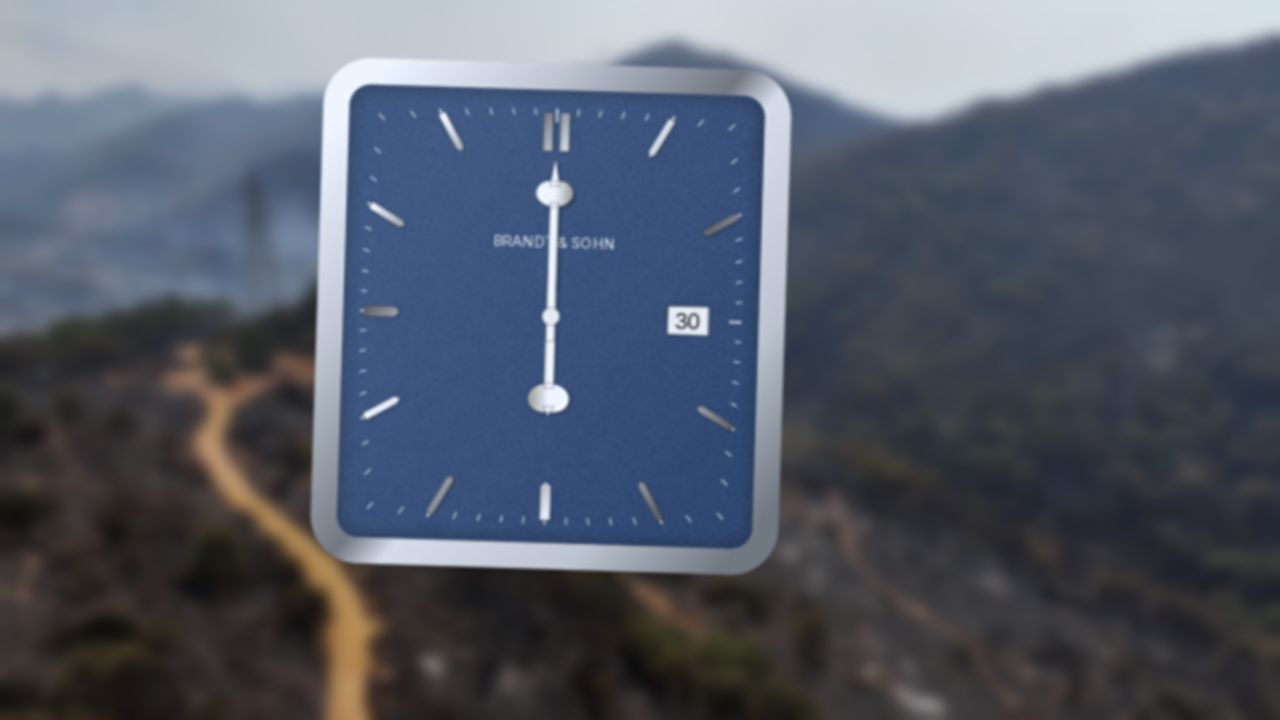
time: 6:00
